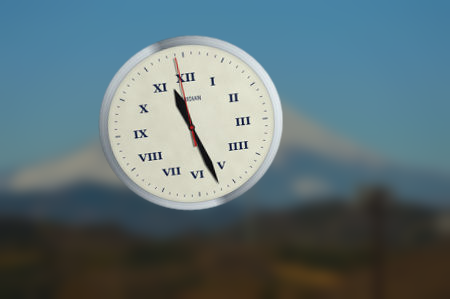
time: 11:26:59
